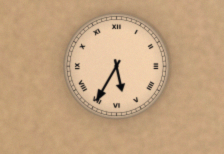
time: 5:35
